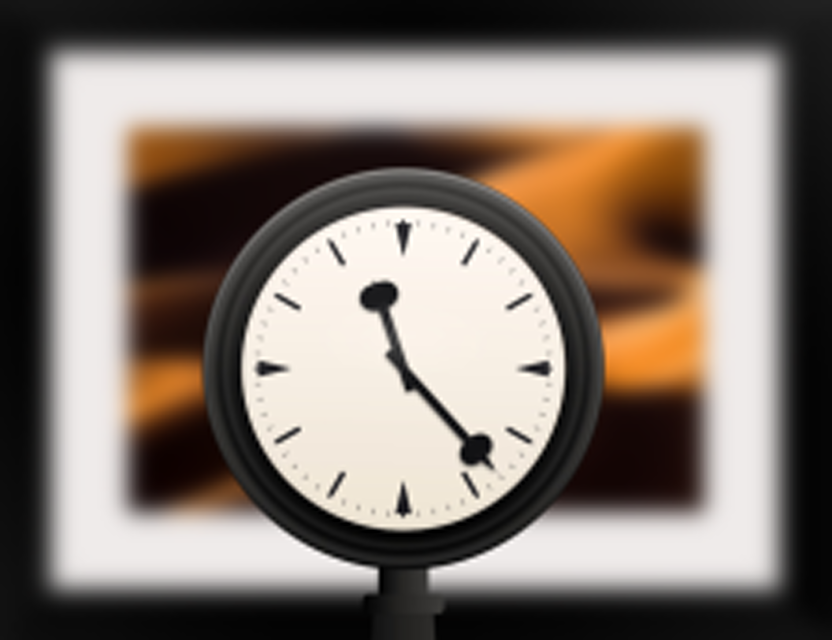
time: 11:23
